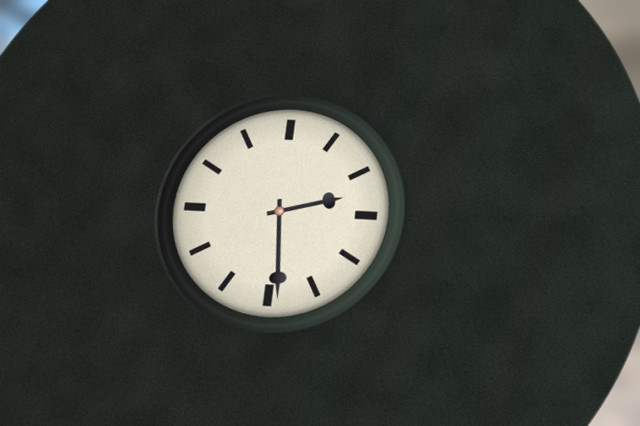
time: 2:29
